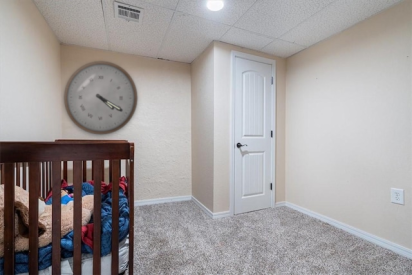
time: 4:20
